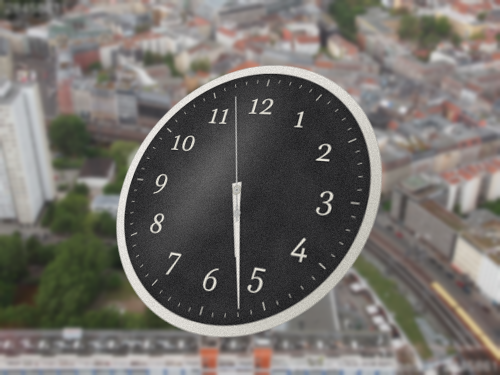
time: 5:26:57
